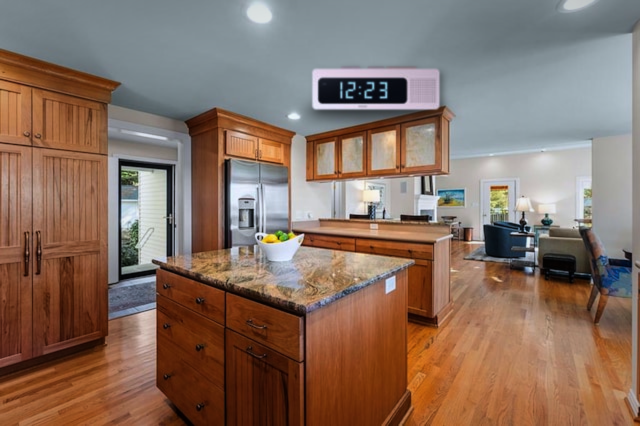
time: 12:23
